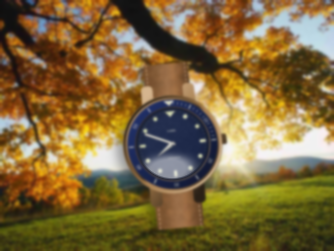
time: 7:49
